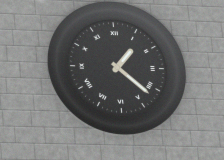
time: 1:22
